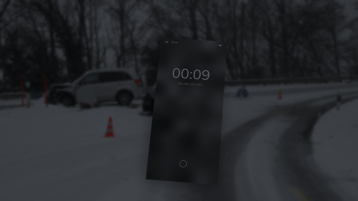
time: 0:09
